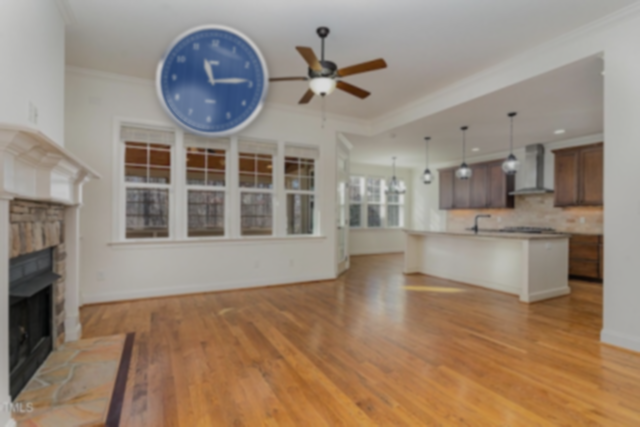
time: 11:14
